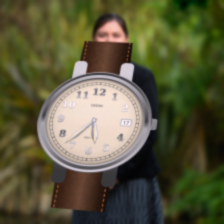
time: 5:37
